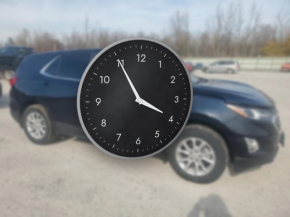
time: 3:55
